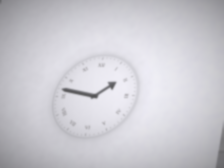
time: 1:47
